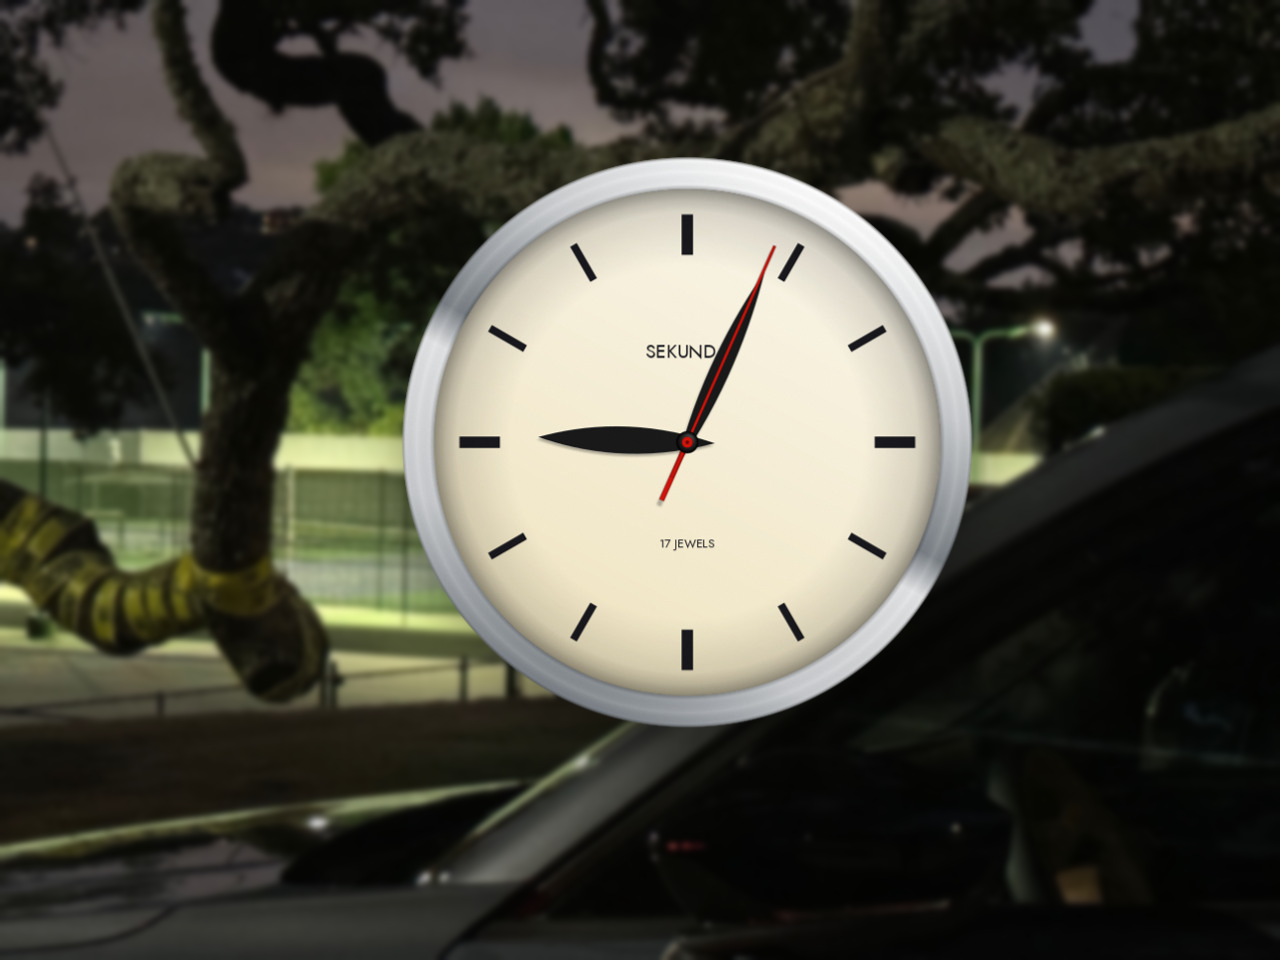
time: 9:04:04
